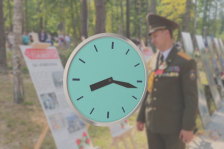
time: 8:17
